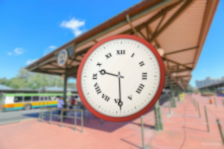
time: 9:29
